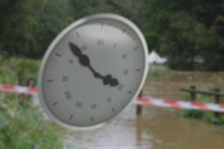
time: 3:53
